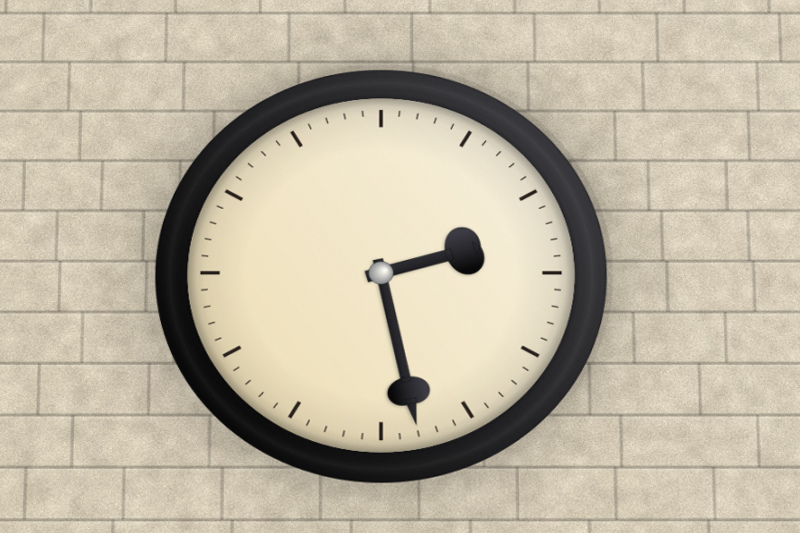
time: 2:28
